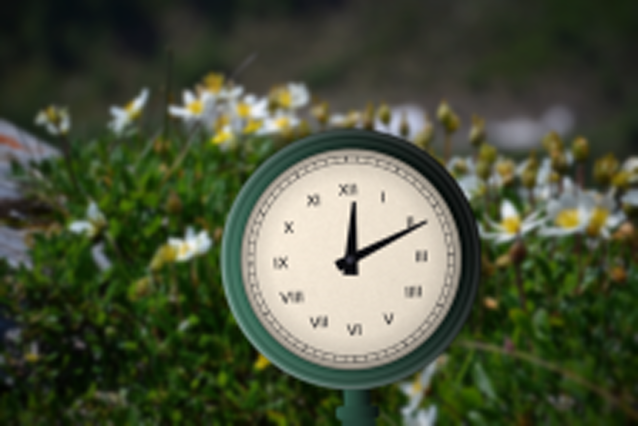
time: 12:11
